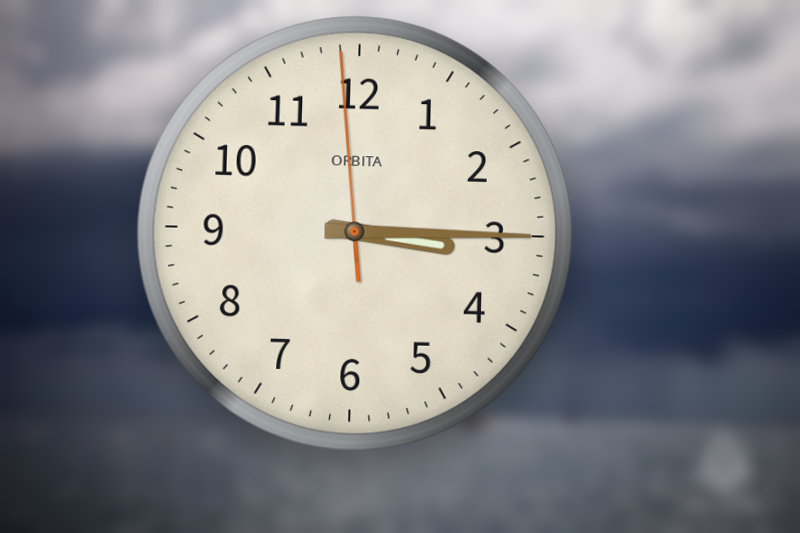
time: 3:14:59
